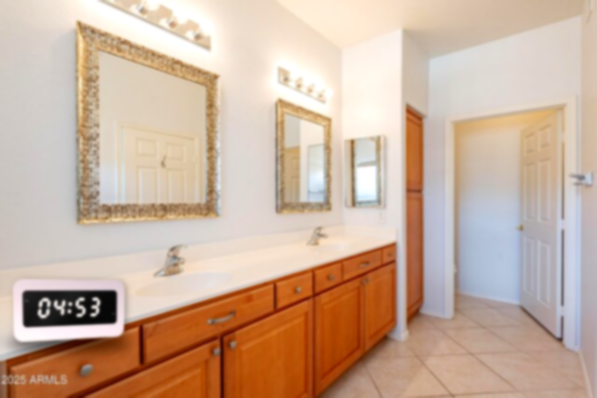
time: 4:53
